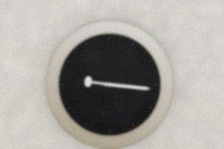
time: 9:16
